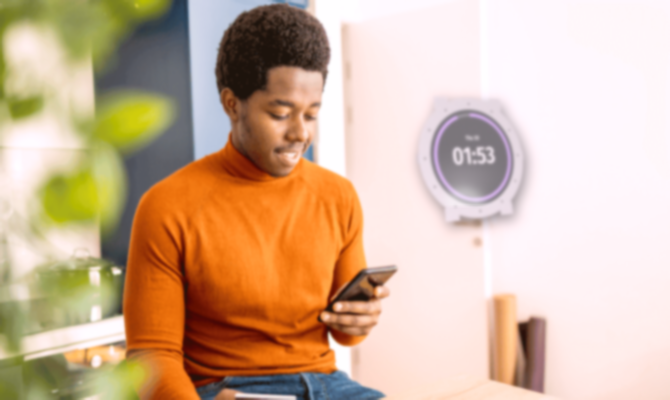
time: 1:53
